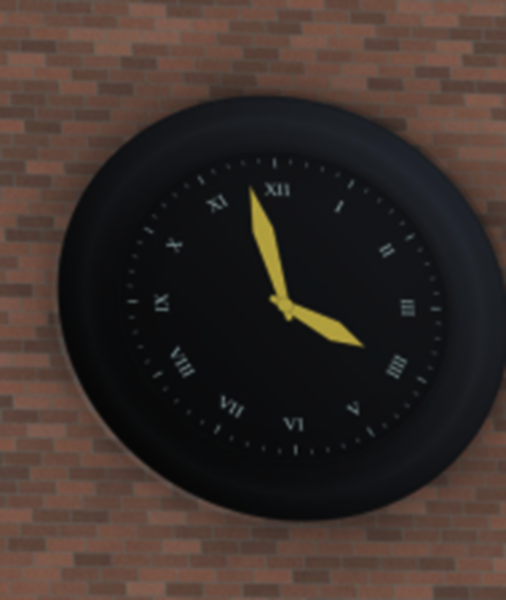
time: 3:58
